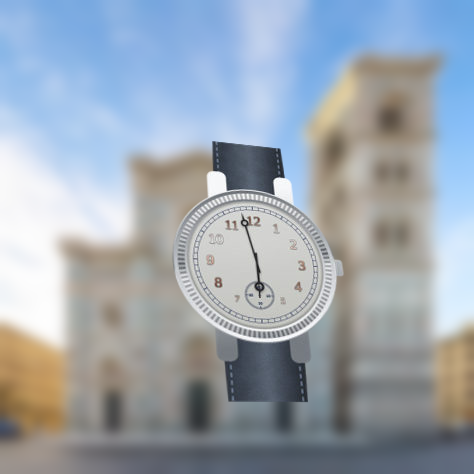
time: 5:58
